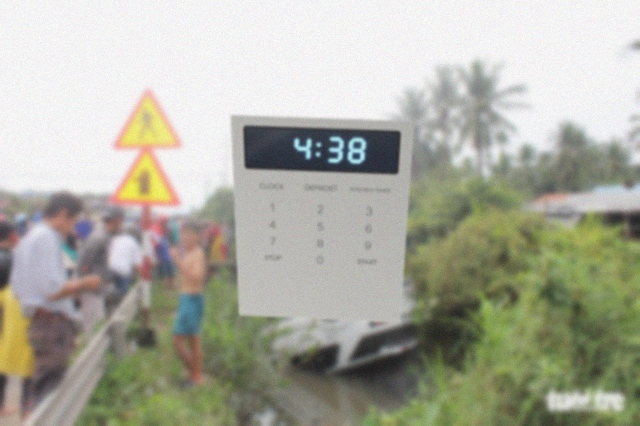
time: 4:38
